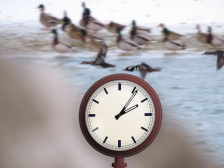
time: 2:06
